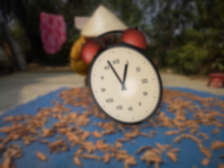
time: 12:57
